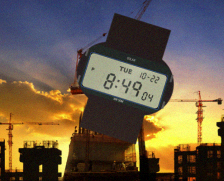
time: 8:49:04
